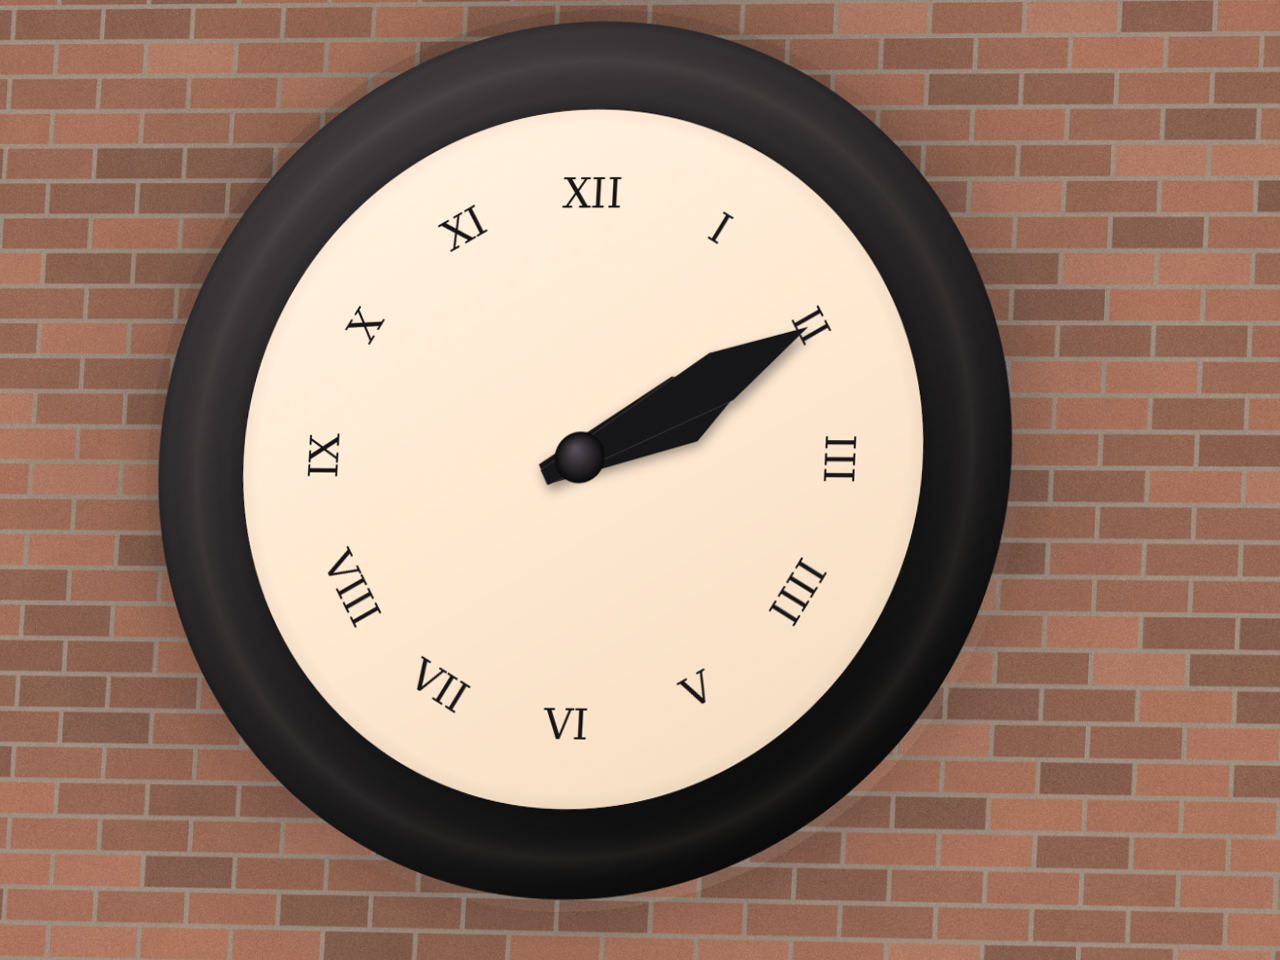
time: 2:10
